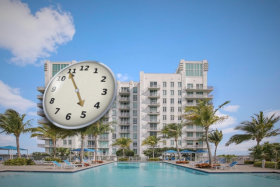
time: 4:54
